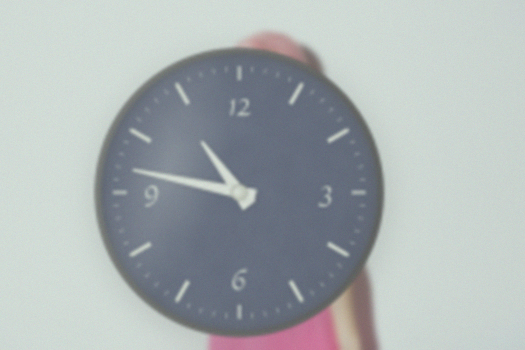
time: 10:47
